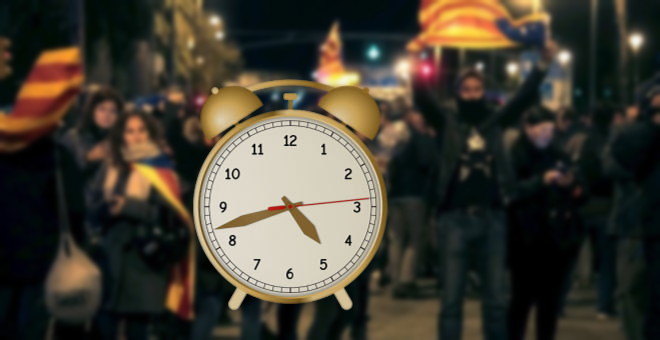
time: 4:42:14
